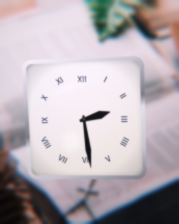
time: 2:29
